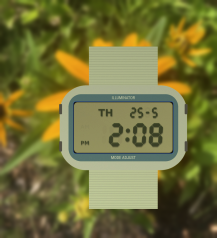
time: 2:08
